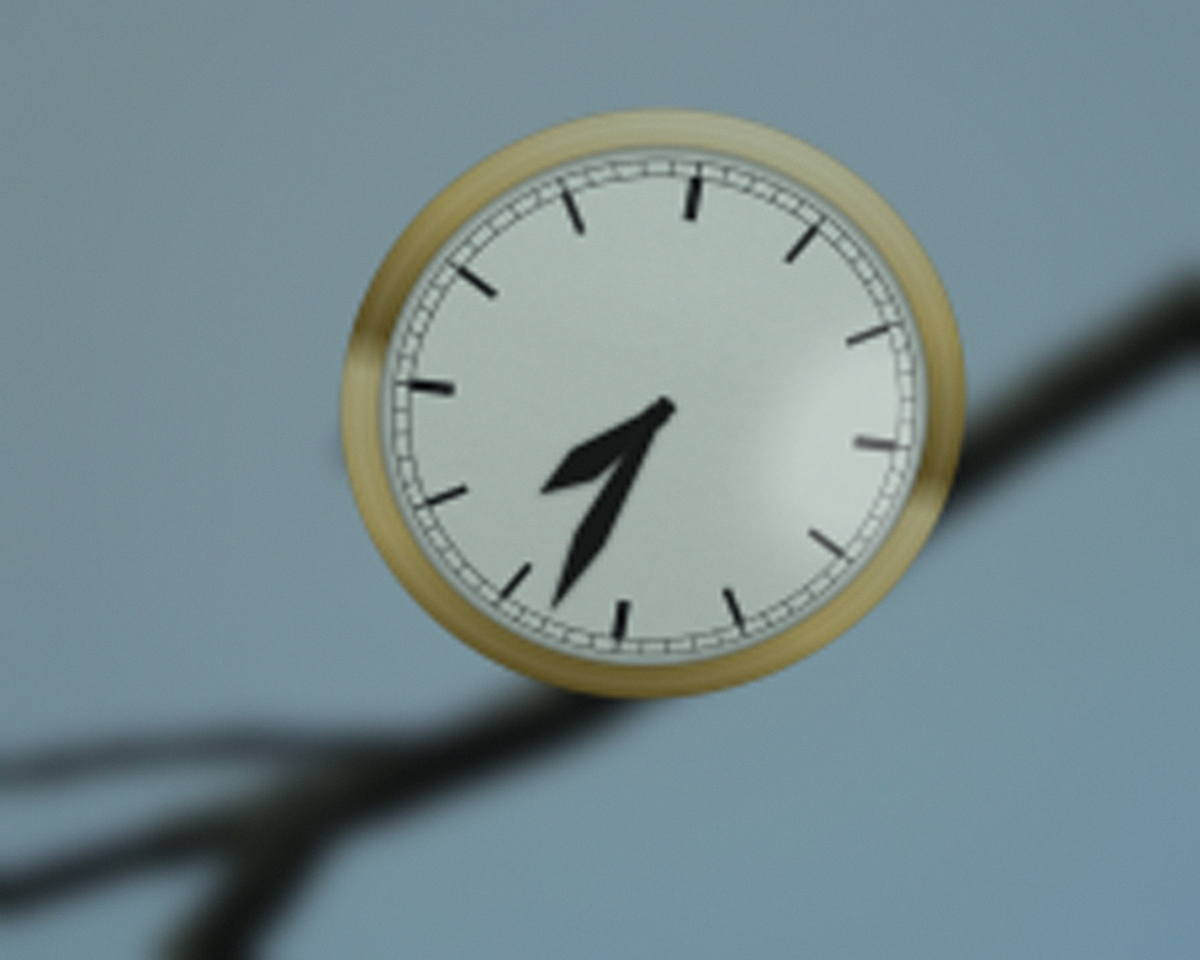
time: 7:33
